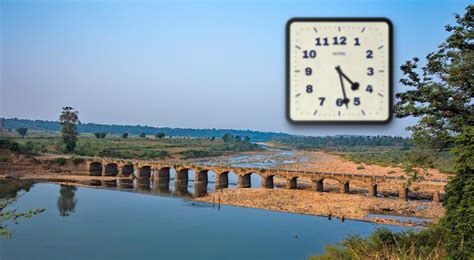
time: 4:28
